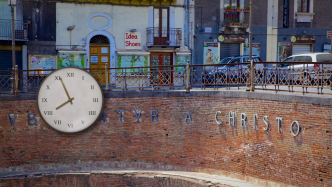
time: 7:56
